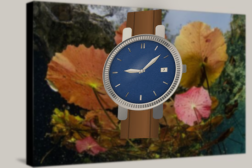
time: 9:08
